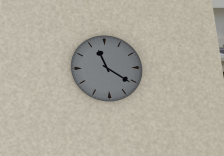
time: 11:21
